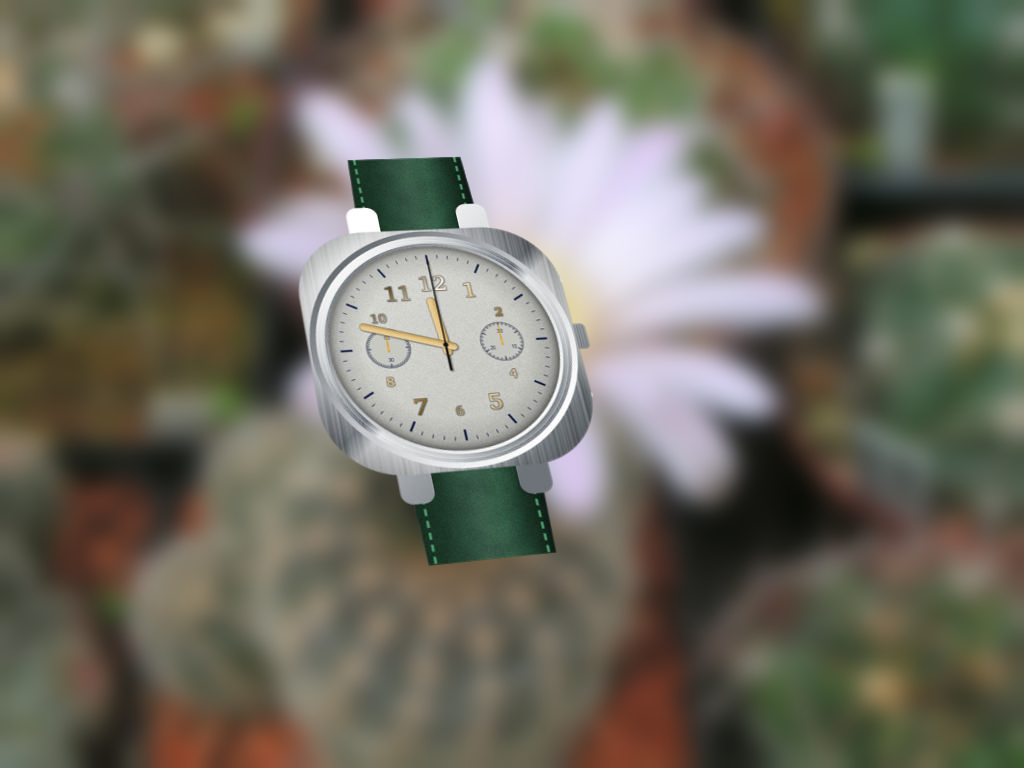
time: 11:48
